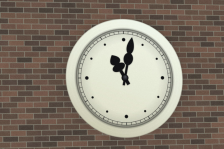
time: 11:02
